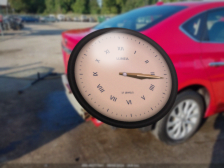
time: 3:16
